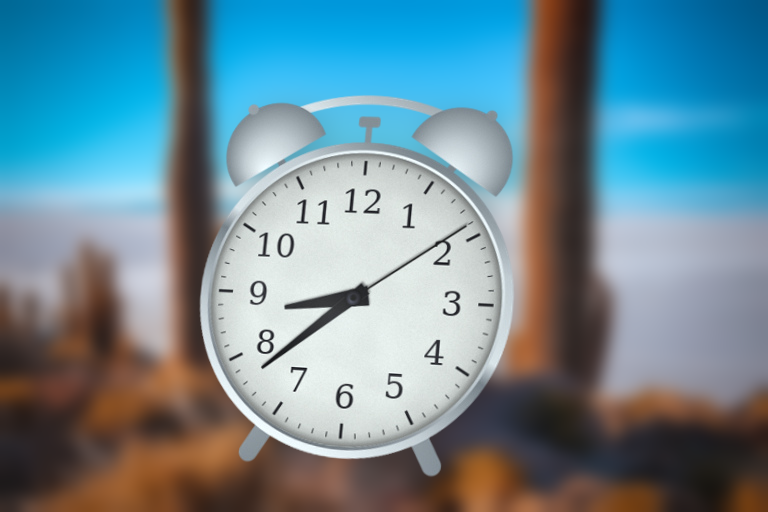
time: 8:38:09
